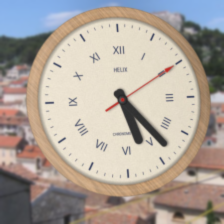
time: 5:23:10
